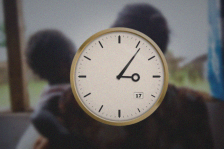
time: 3:06
